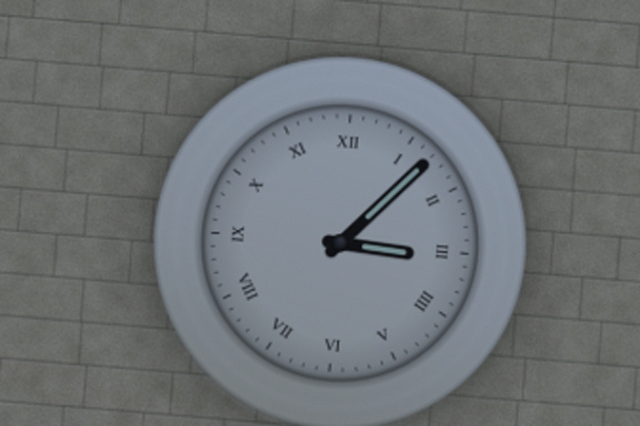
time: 3:07
